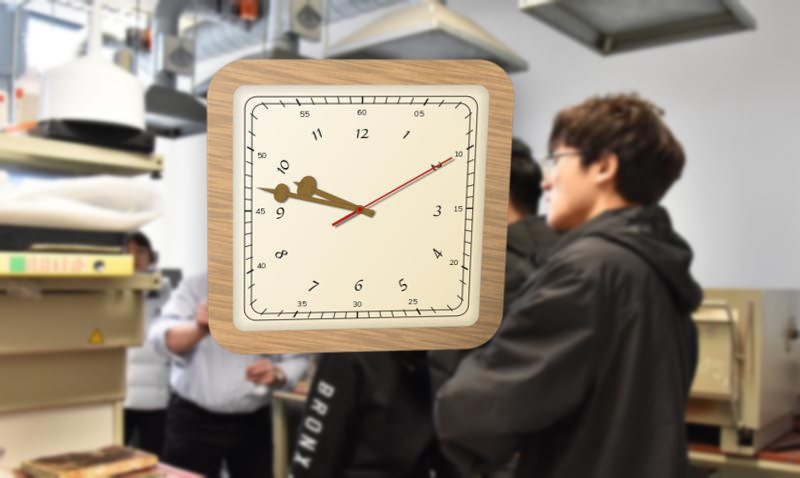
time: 9:47:10
